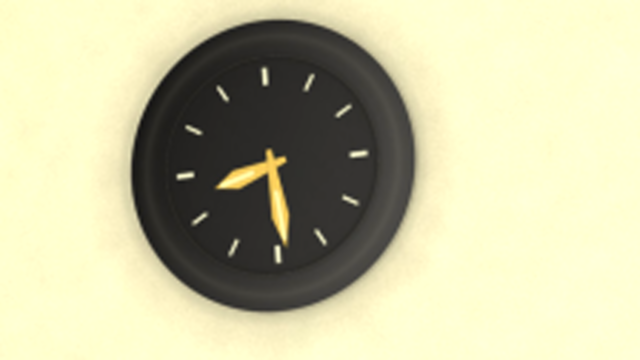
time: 8:29
